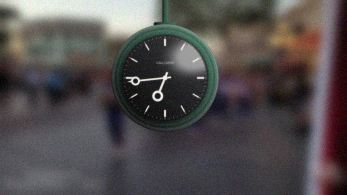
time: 6:44
